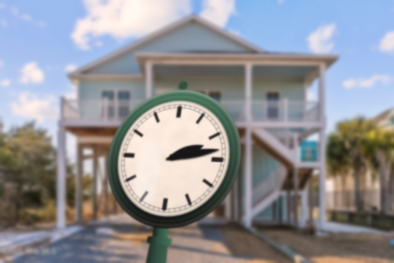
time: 2:13
